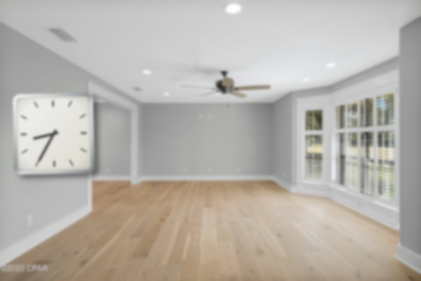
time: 8:35
